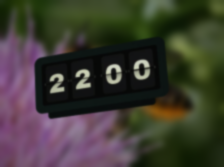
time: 22:00
